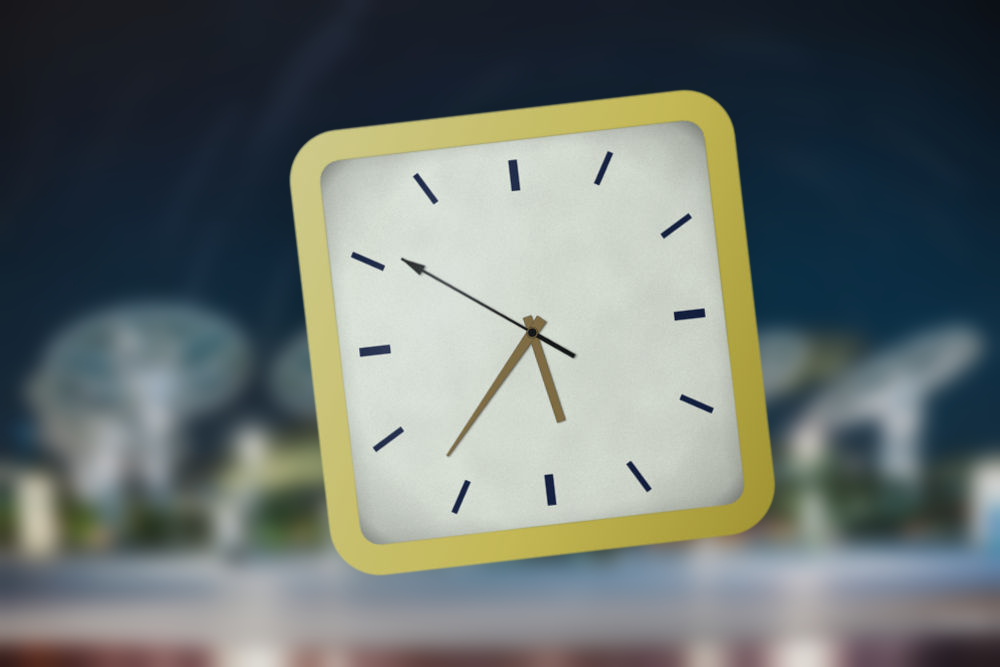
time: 5:36:51
